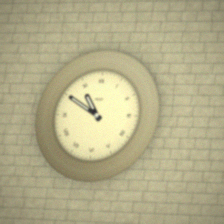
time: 10:50
